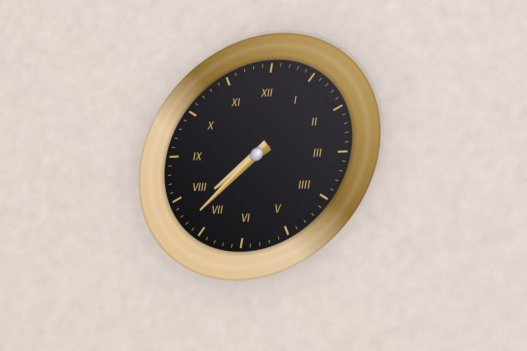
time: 7:37
